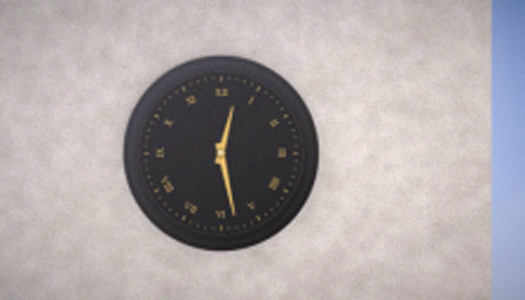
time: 12:28
